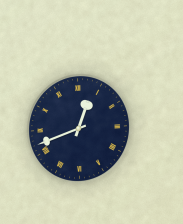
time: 12:42
